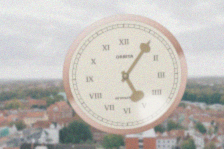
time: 5:06
